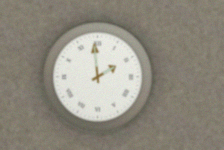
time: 1:59
